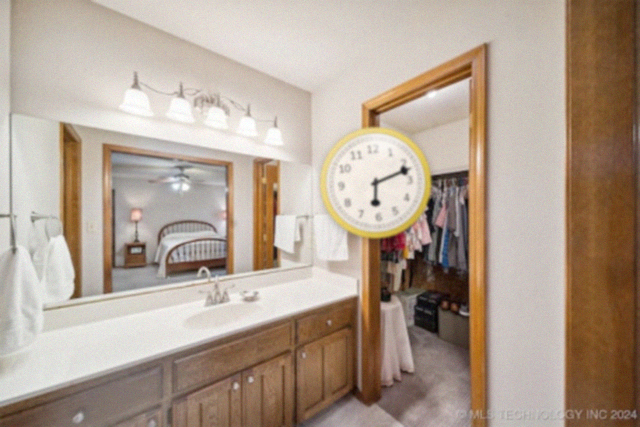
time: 6:12
